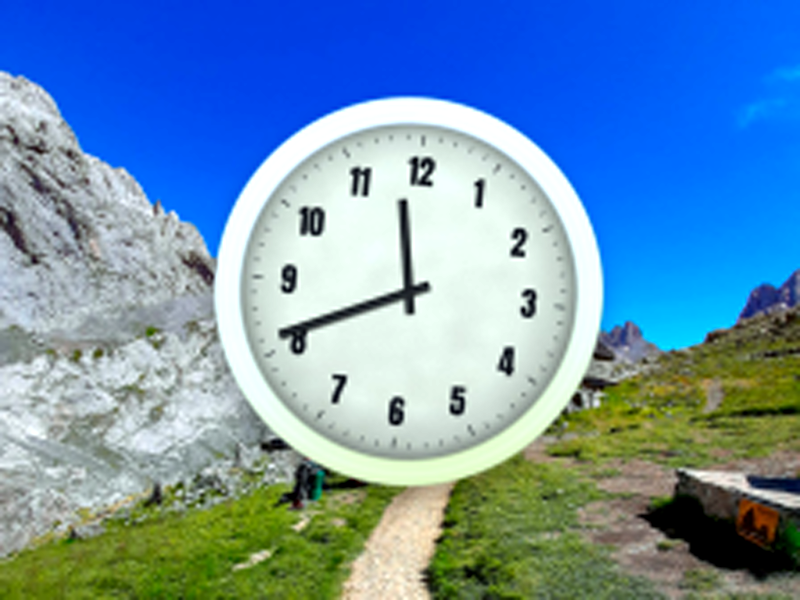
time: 11:41
